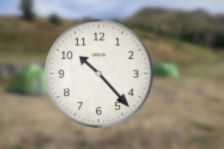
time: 10:23
